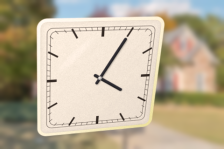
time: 4:05
